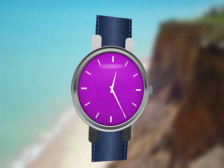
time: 12:25
